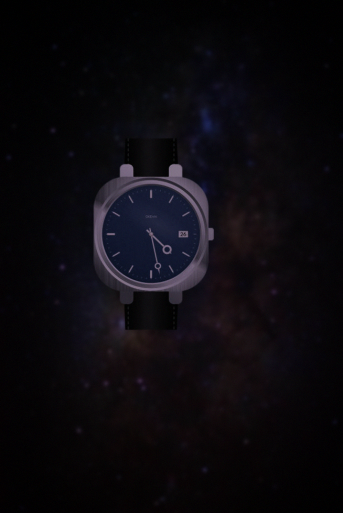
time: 4:28
